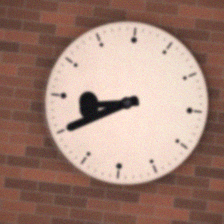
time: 8:40
